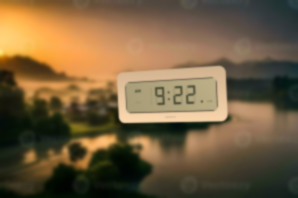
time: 9:22
